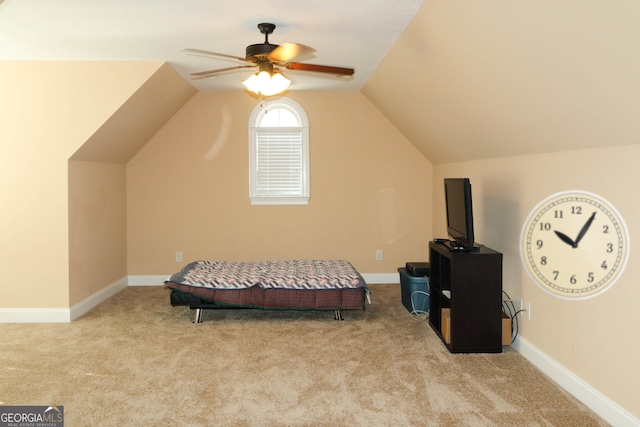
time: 10:05
